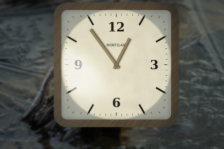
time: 12:54
